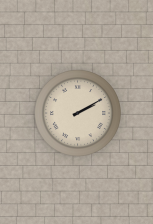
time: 2:10
